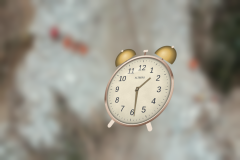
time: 1:29
